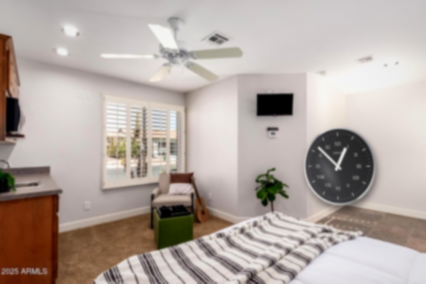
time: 12:52
